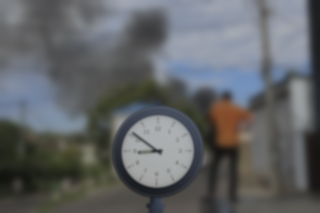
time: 8:51
